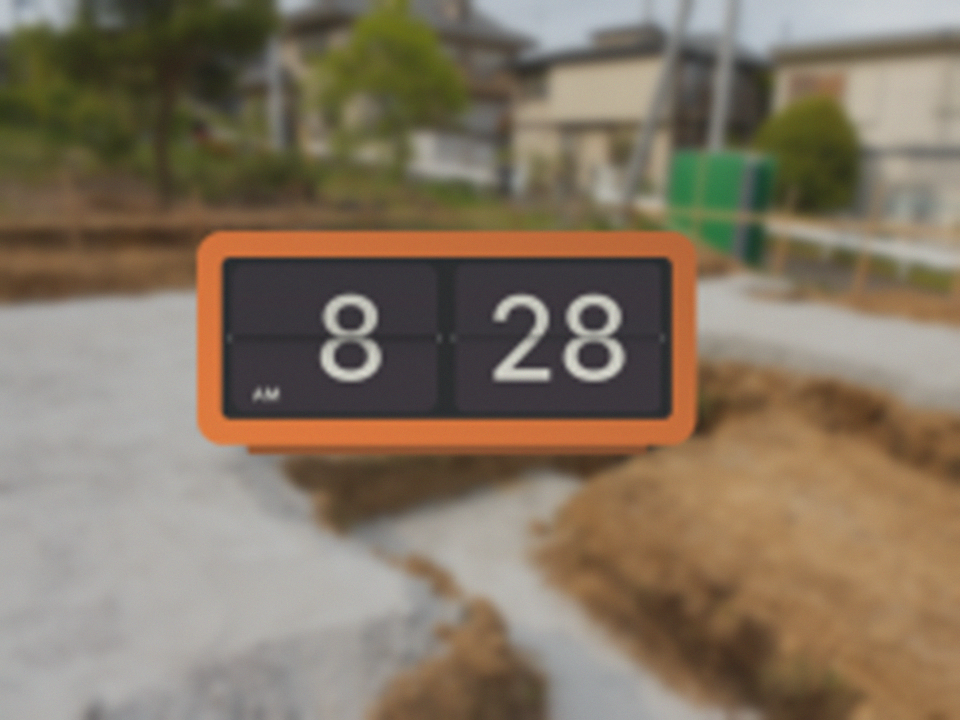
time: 8:28
